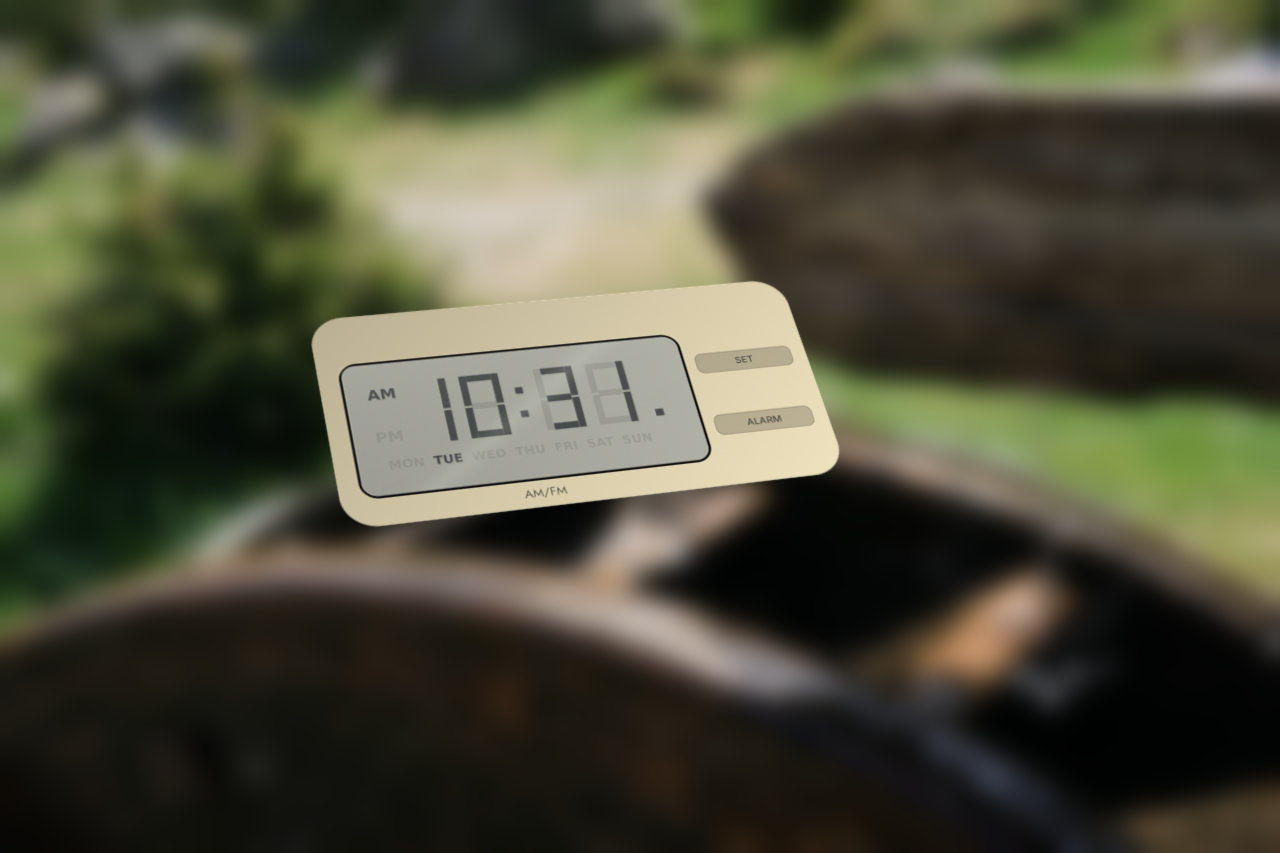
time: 10:31
